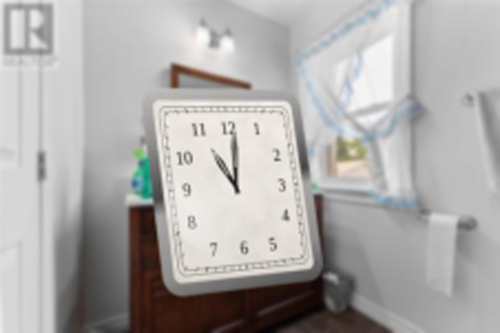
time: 11:01
